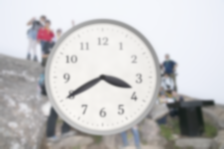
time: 3:40
